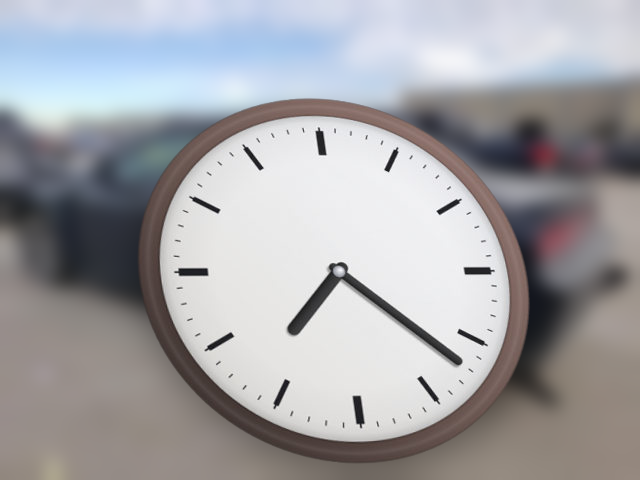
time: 7:22
